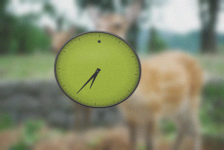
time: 6:36
